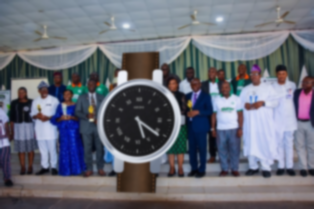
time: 5:21
